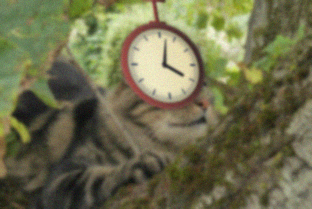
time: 4:02
